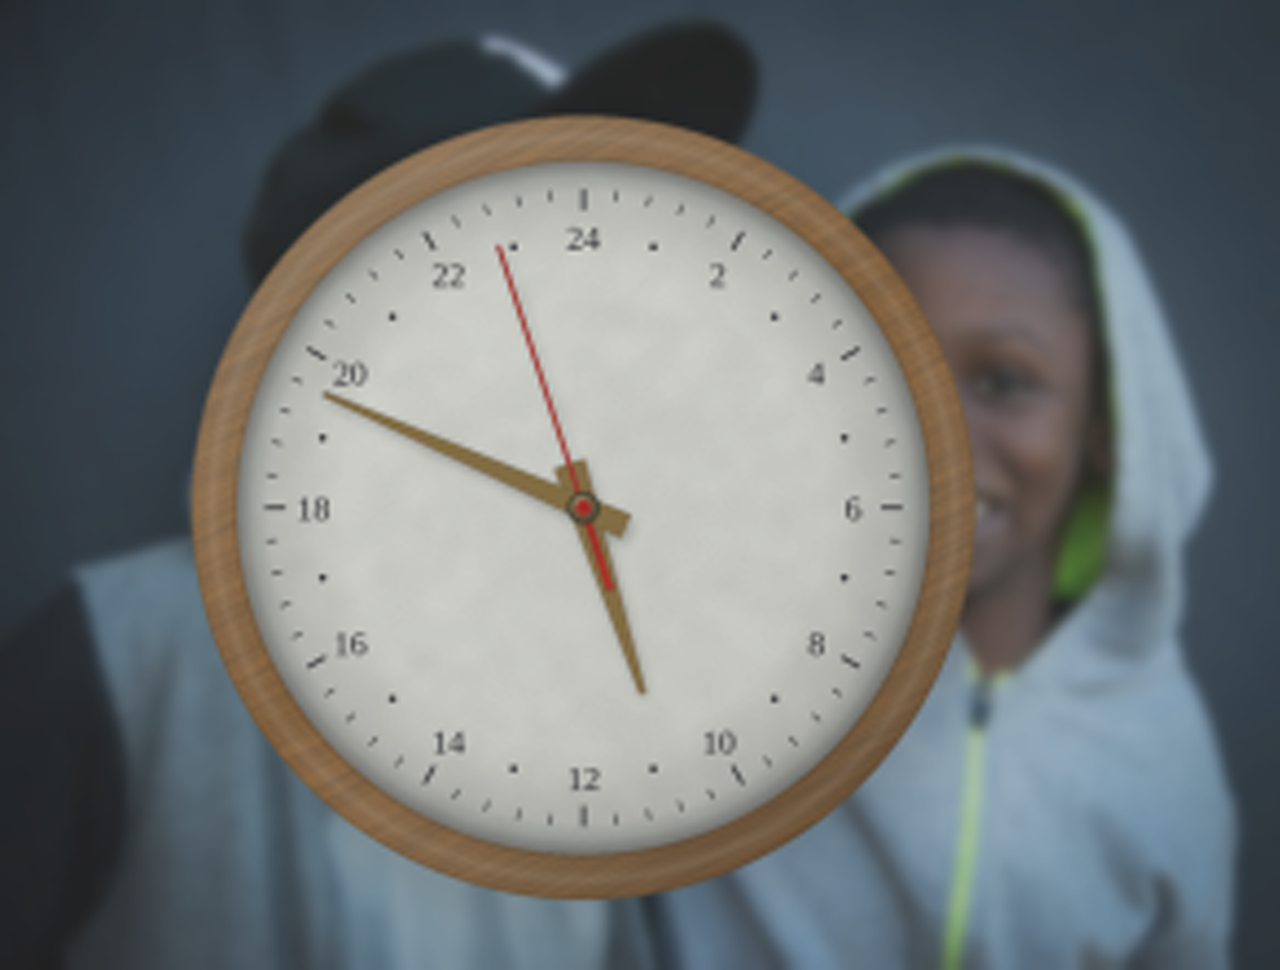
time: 10:48:57
